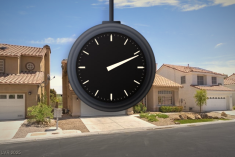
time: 2:11
